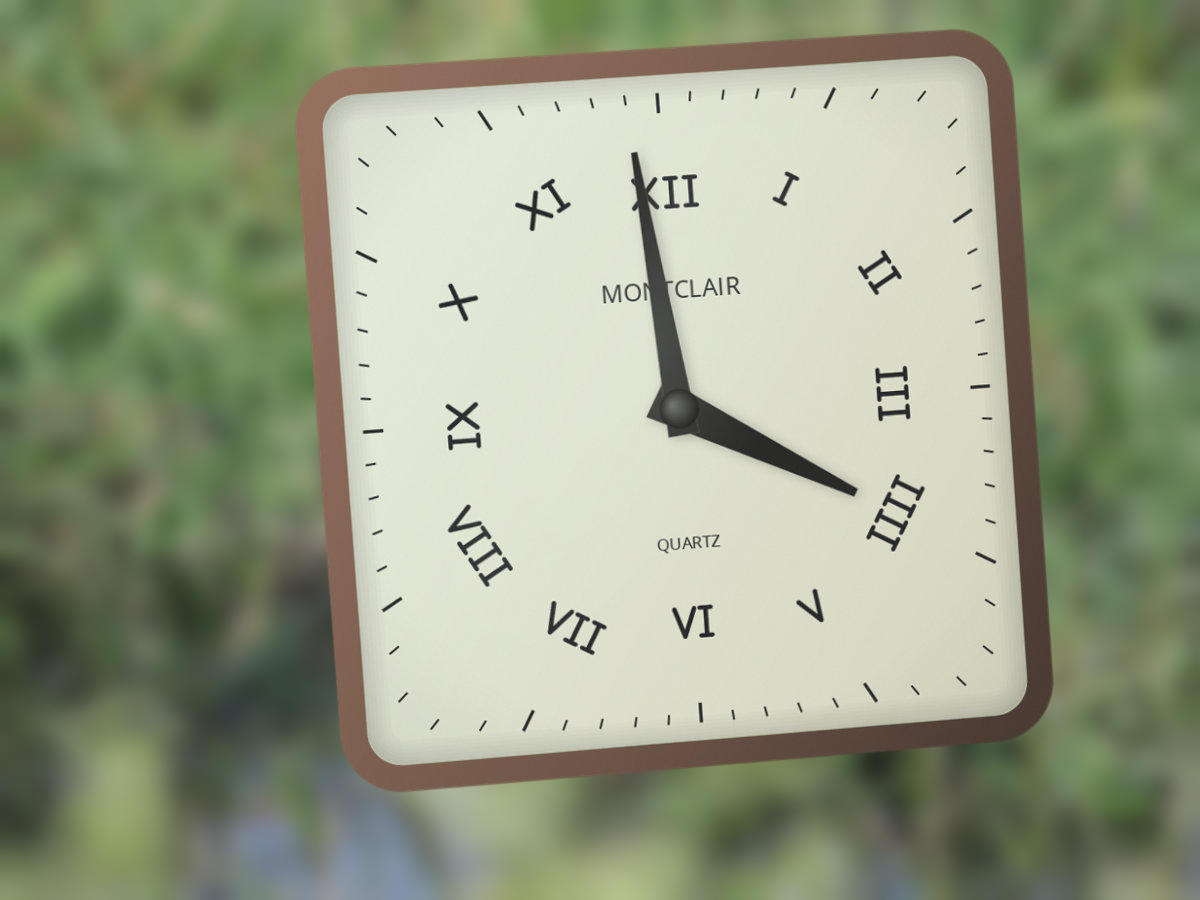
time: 3:59
